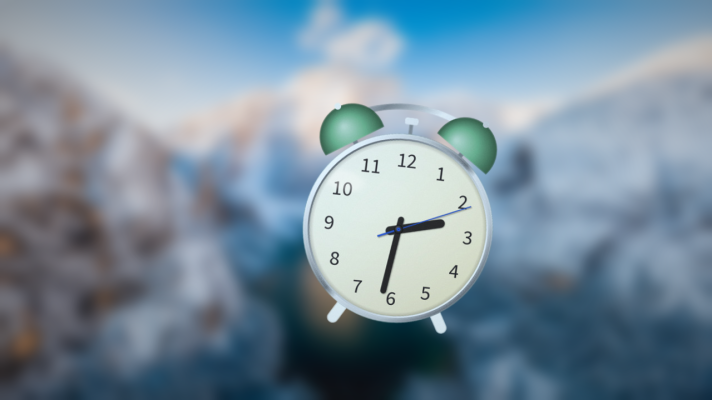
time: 2:31:11
